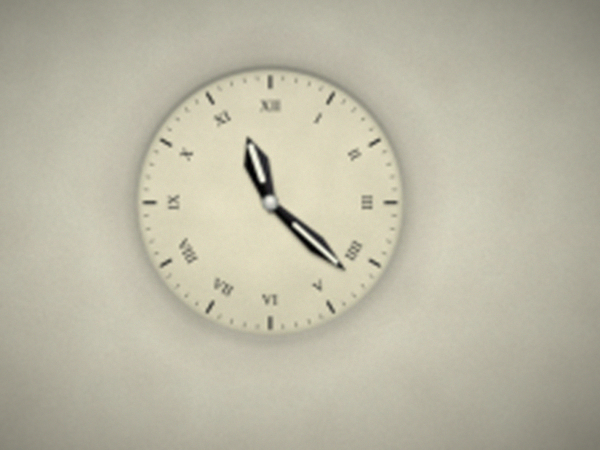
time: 11:22
